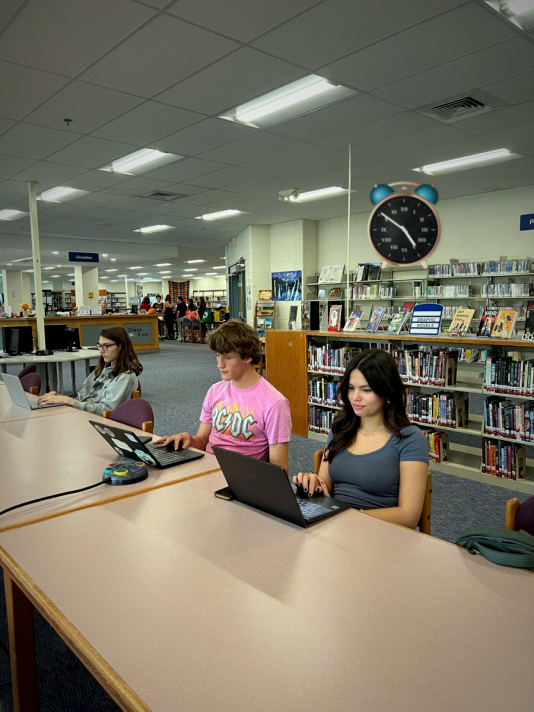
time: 4:51
